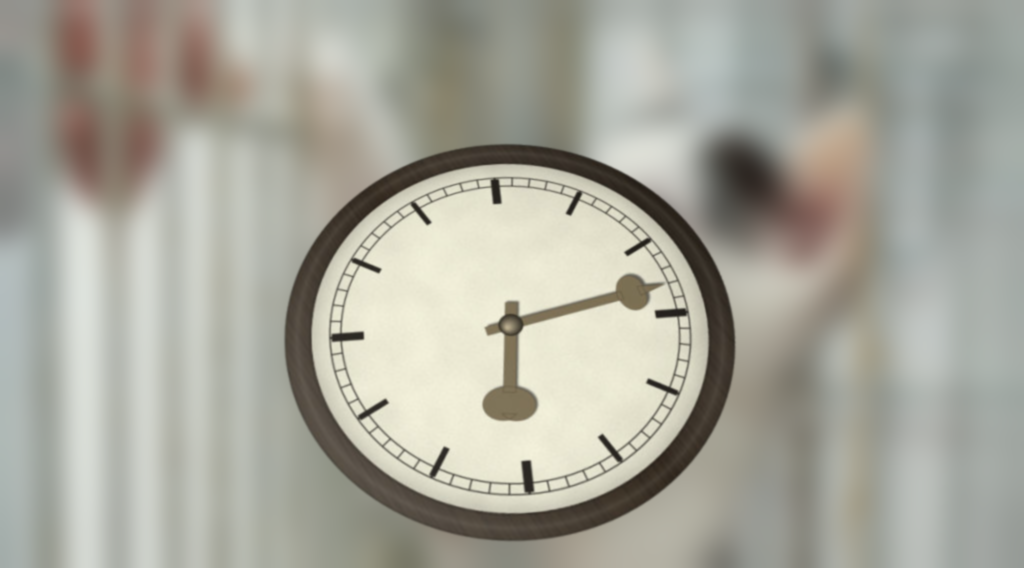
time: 6:13
